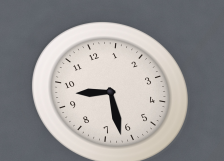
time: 9:32
